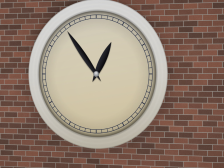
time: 12:54
